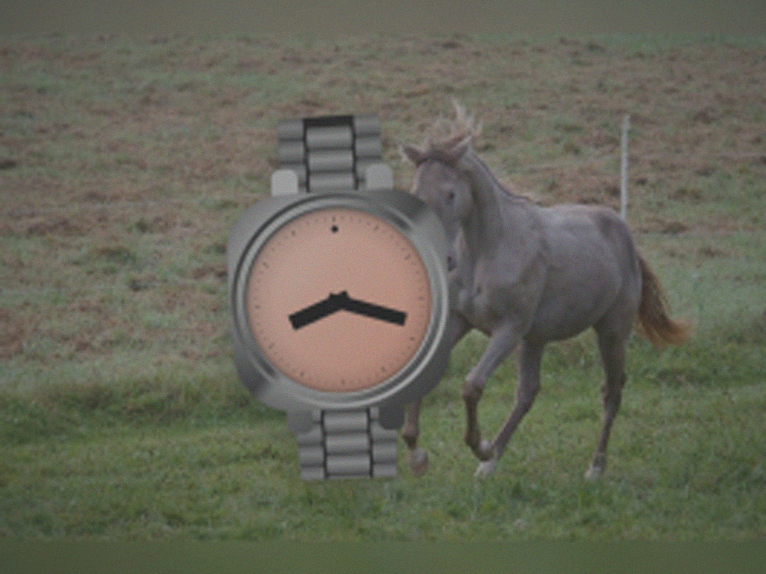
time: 8:18
